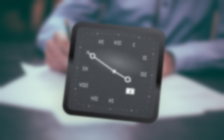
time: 3:50
